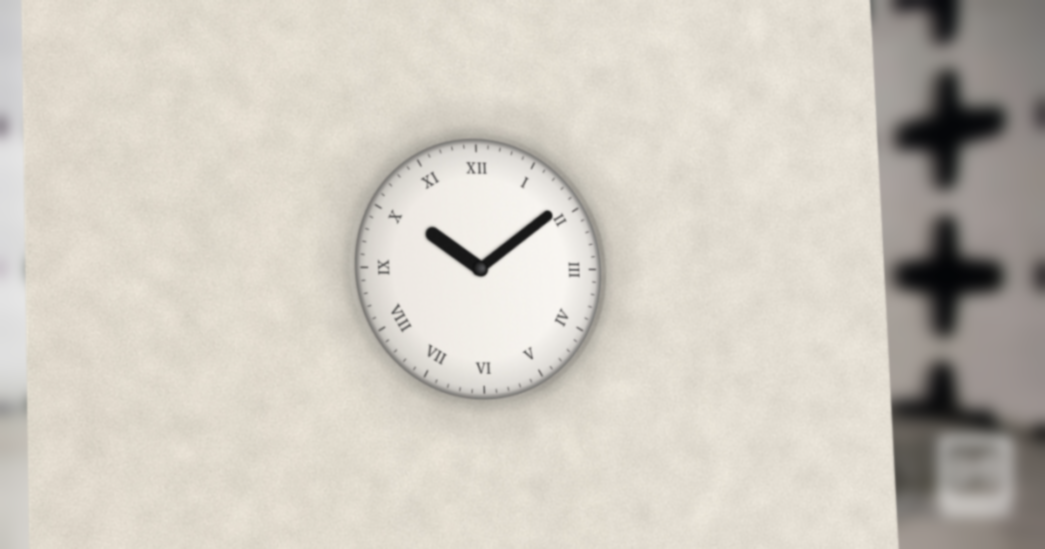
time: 10:09
